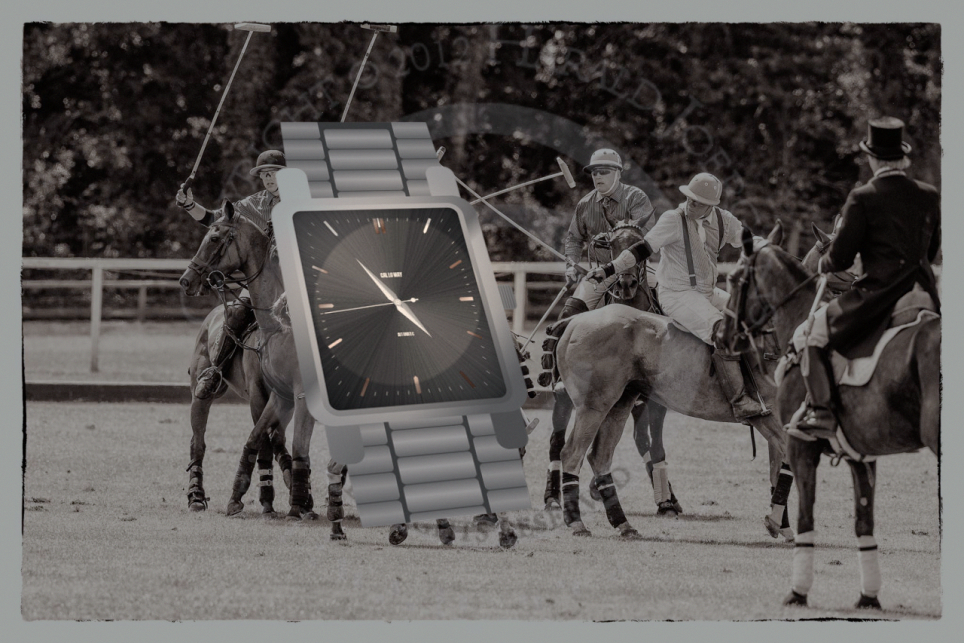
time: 4:54:44
